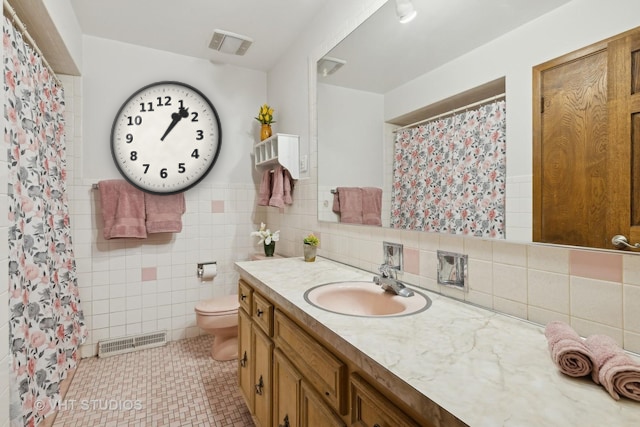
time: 1:07
